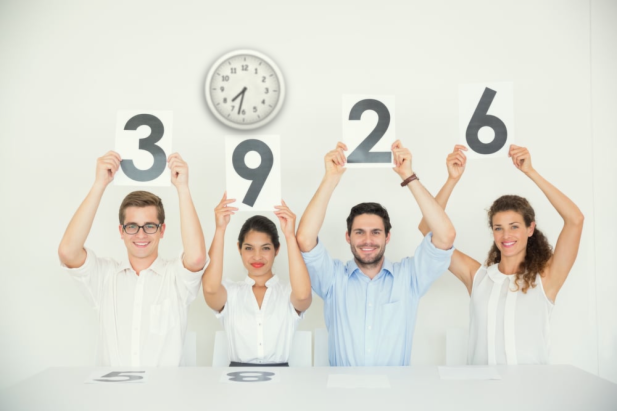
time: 7:32
